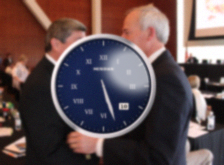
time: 5:27
